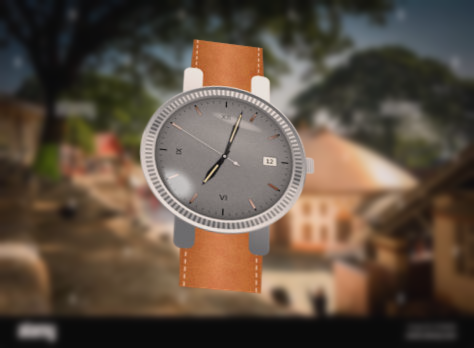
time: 7:02:50
